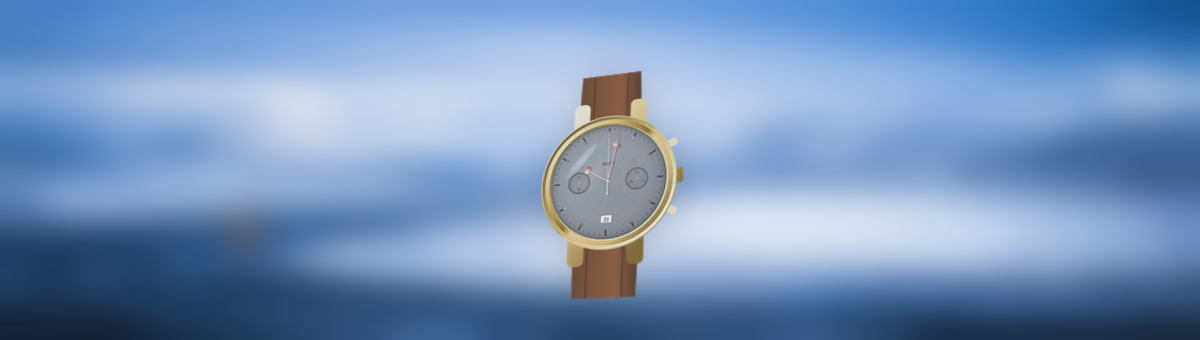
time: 10:02
